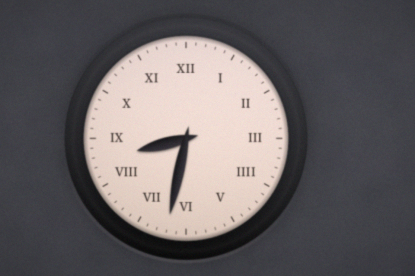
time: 8:32
